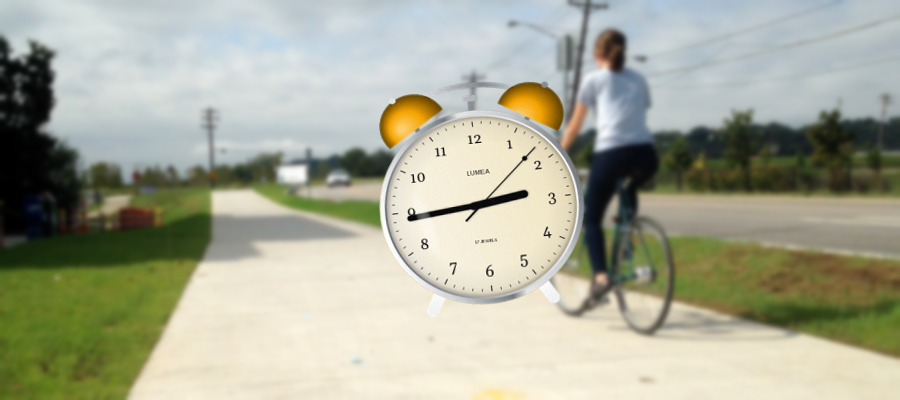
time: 2:44:08
